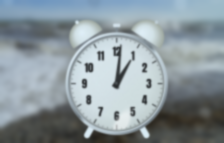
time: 1:01
